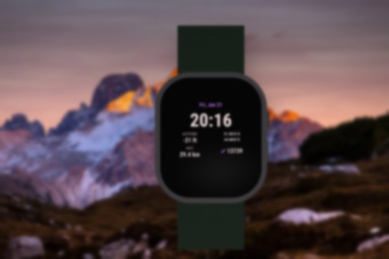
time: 20:16
